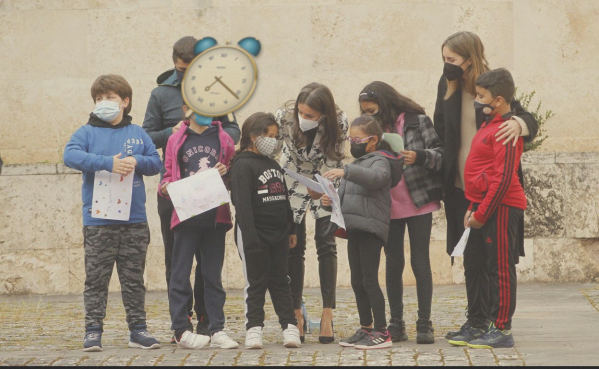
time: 7:21
